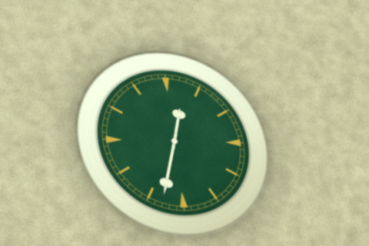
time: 12:33
